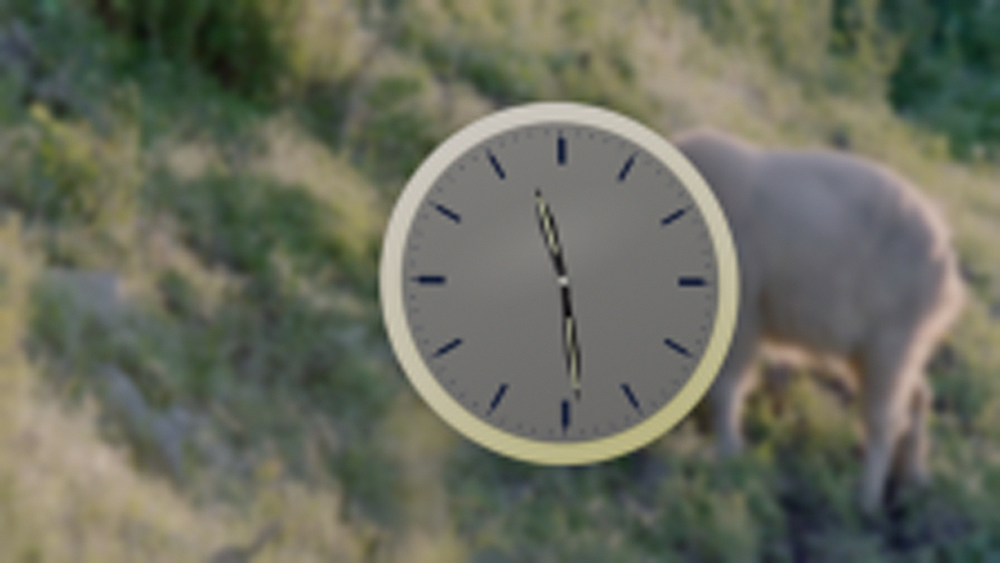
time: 11:29
